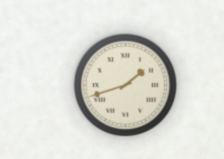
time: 1:42
